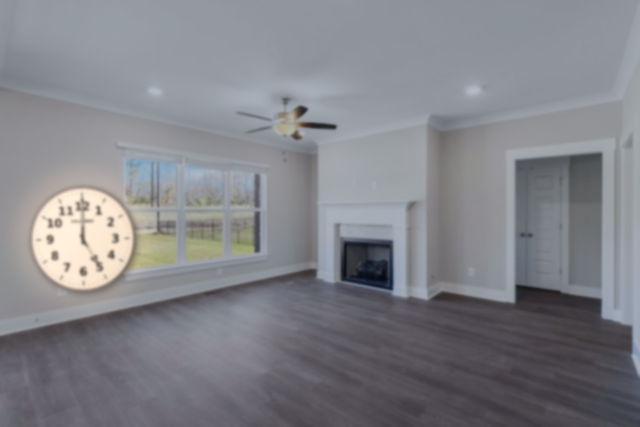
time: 5:00
